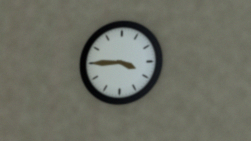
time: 3:45
